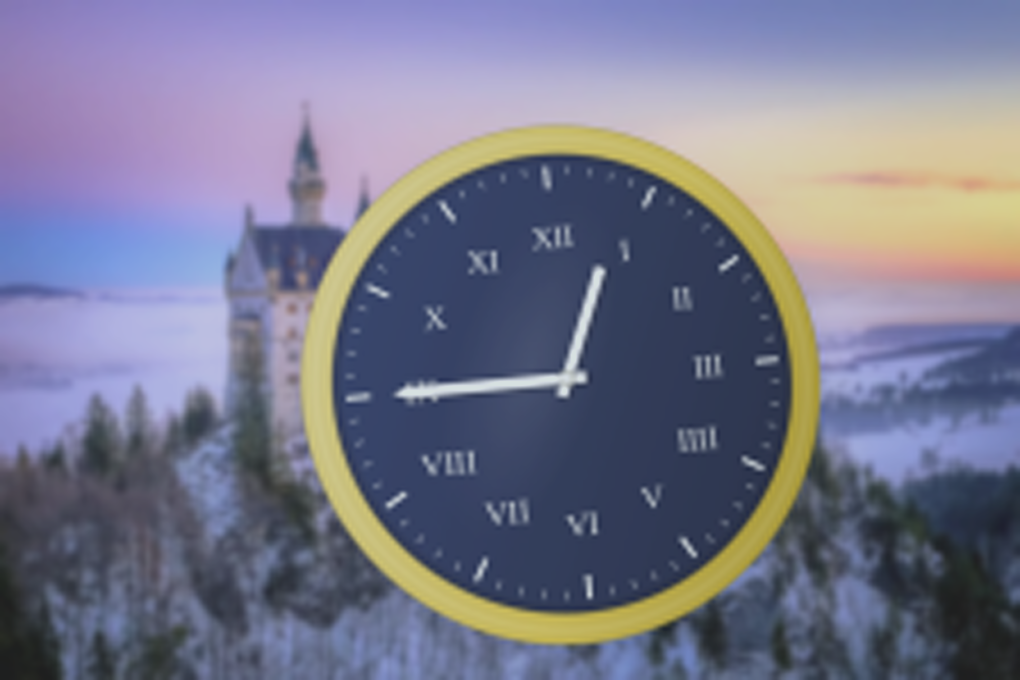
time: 12:45
